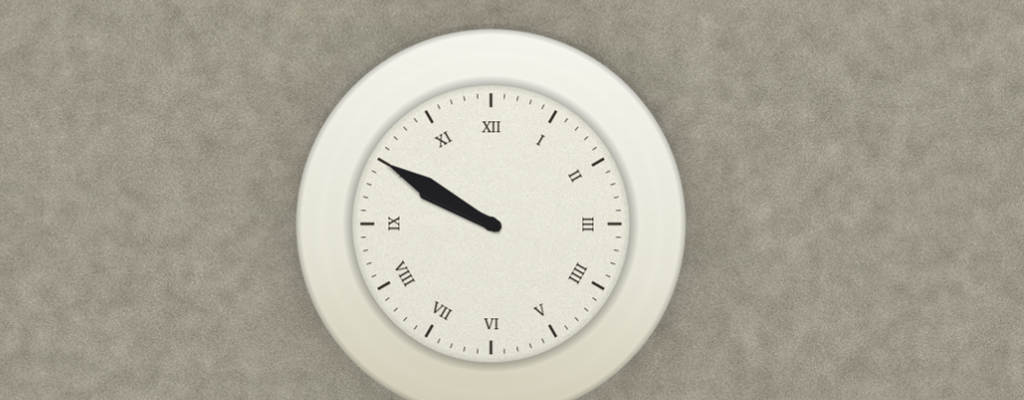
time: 9:50
